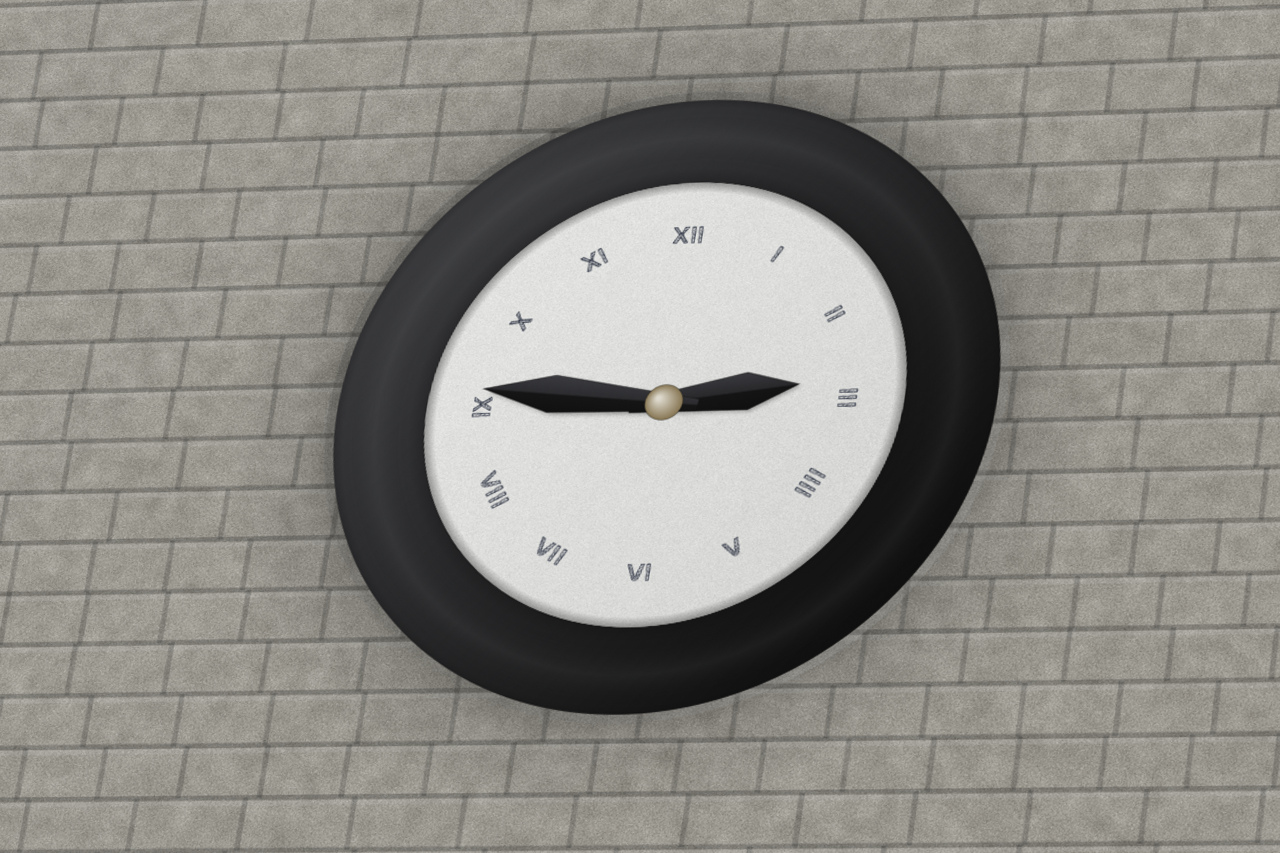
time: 2:46
